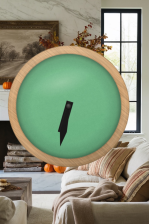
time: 6:32
